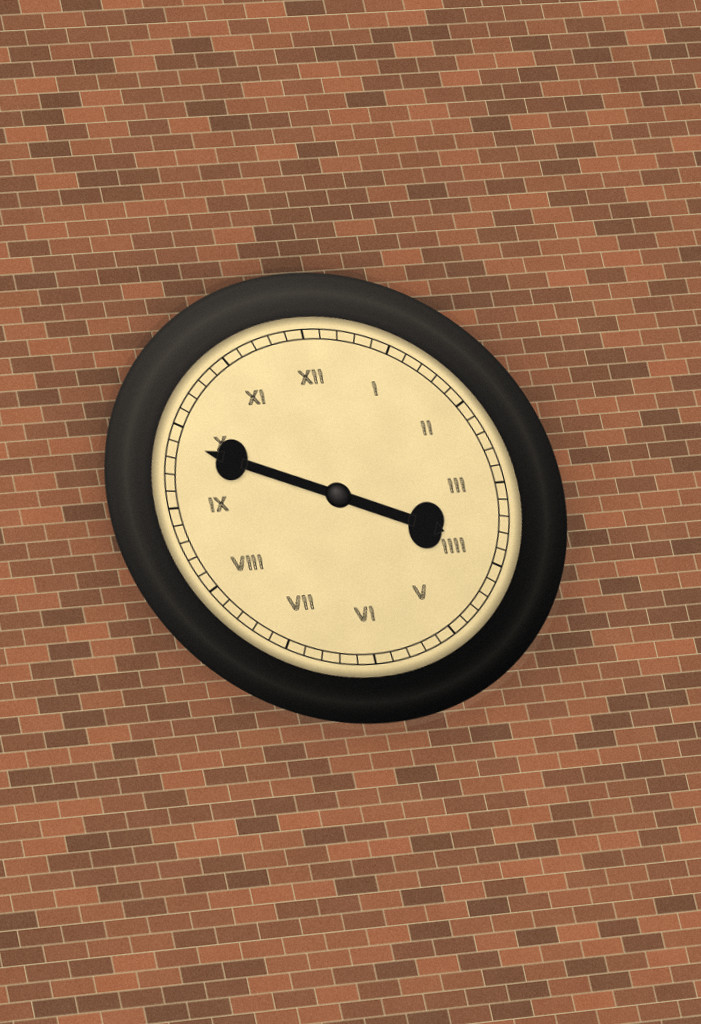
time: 3:49
